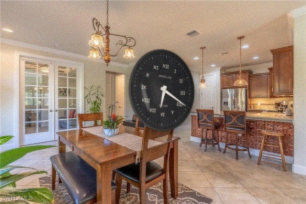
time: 6:19
